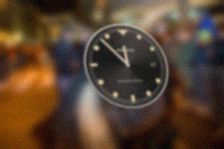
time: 11:53
